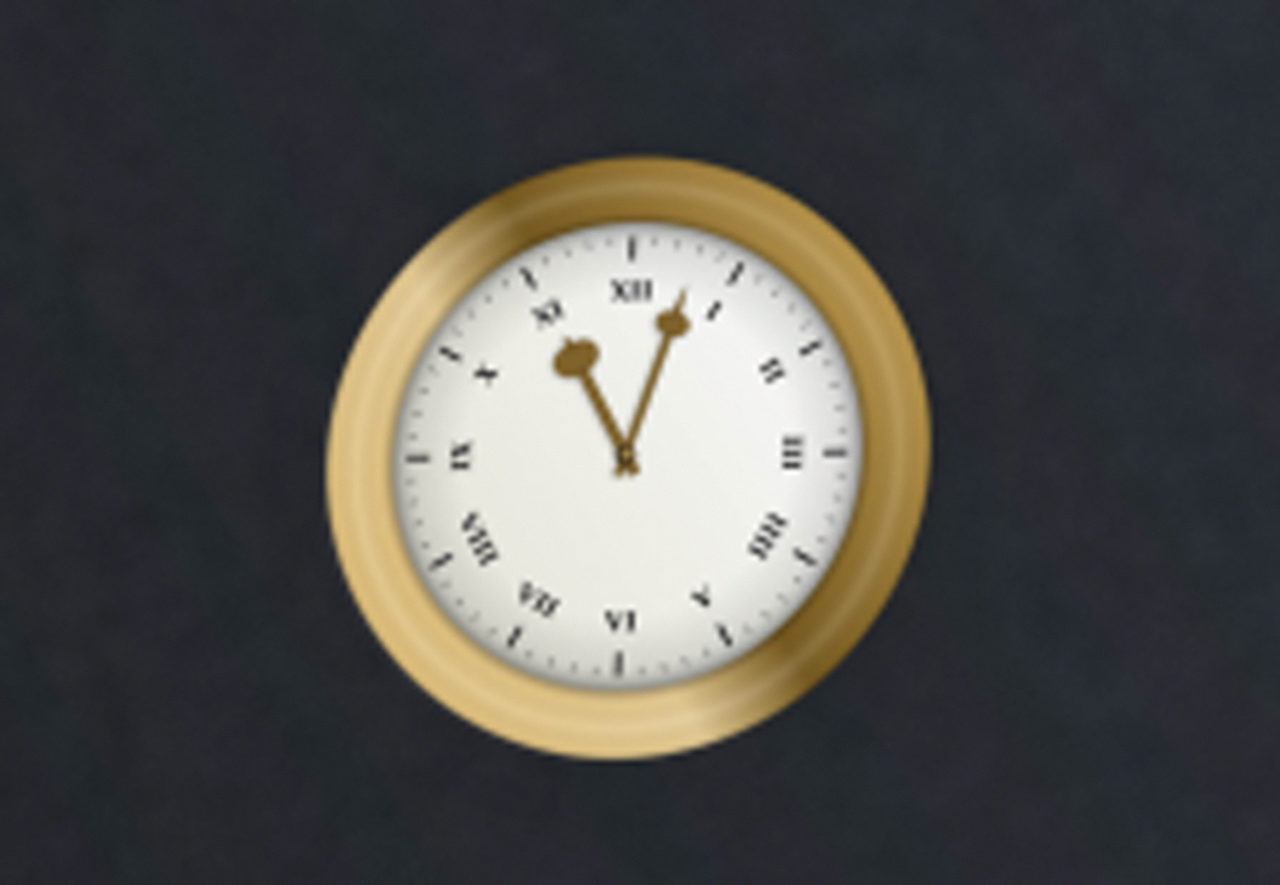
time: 11:03
